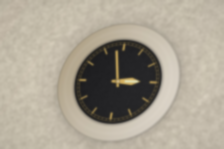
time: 2:58
